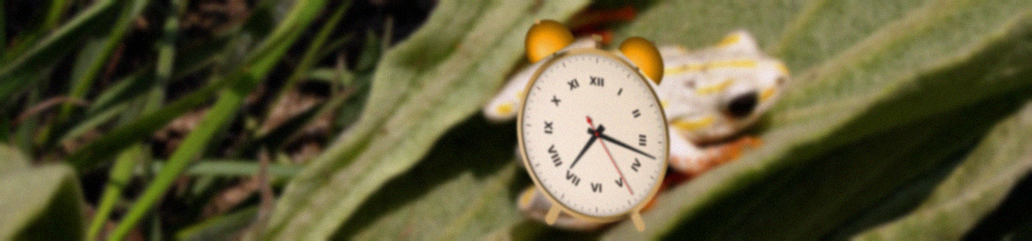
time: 7:17:24
